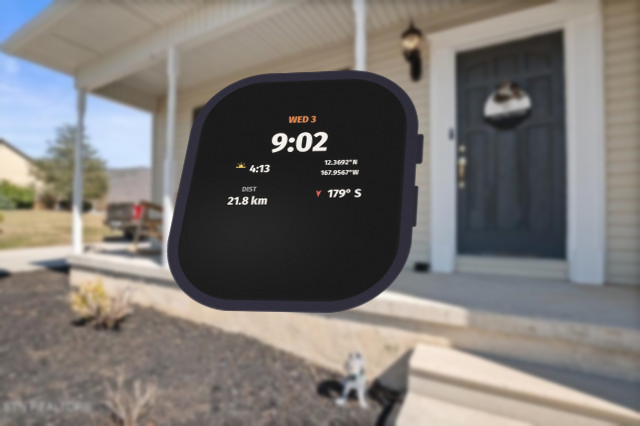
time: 9:02
